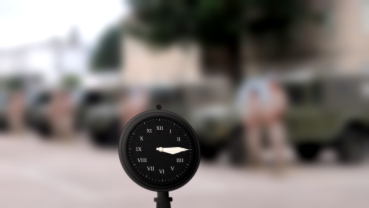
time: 3:15
